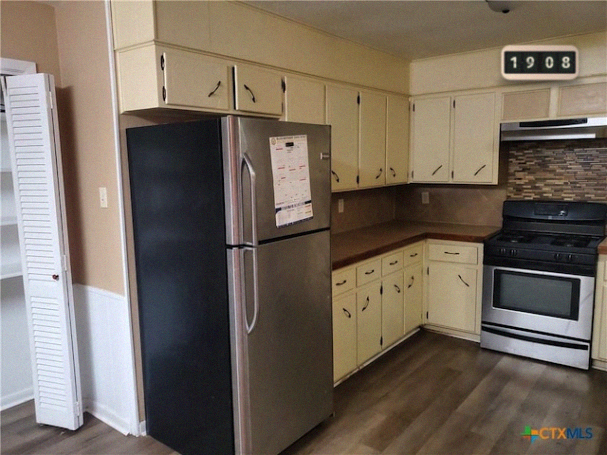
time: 19:08
